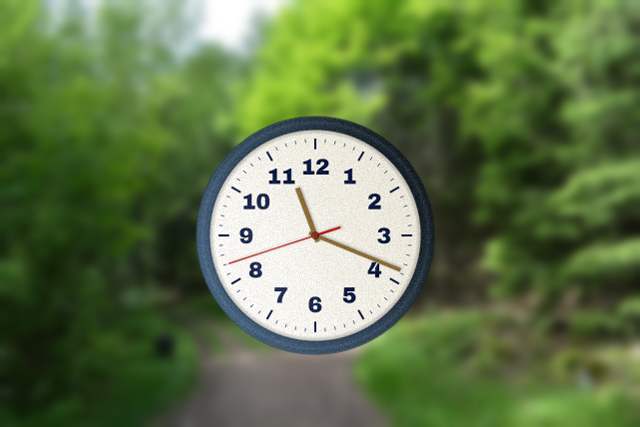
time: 11:18:42
